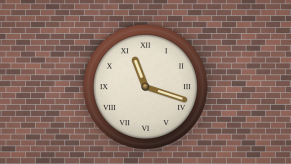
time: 11:18
